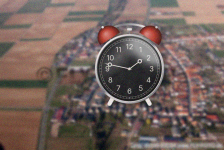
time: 1:47
